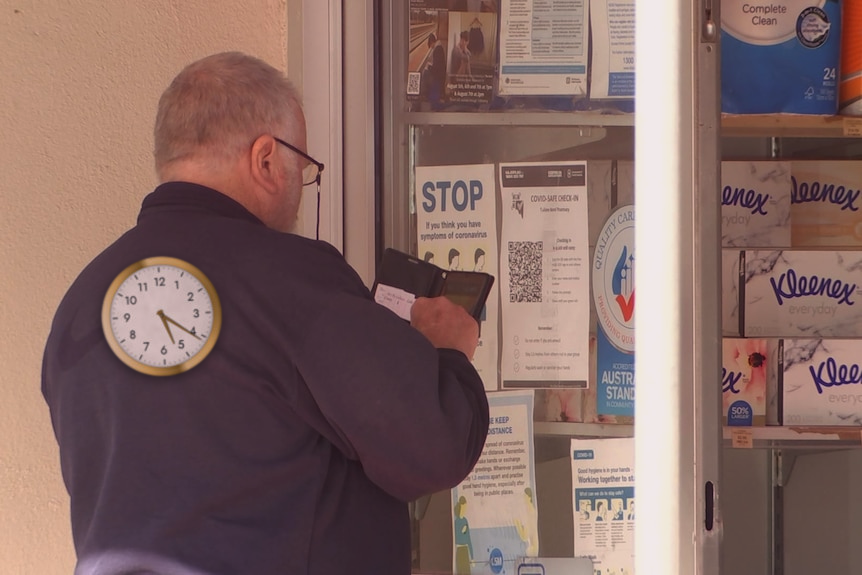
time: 5:21
